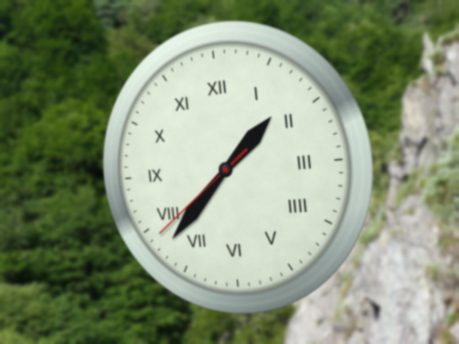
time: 1:37:39
